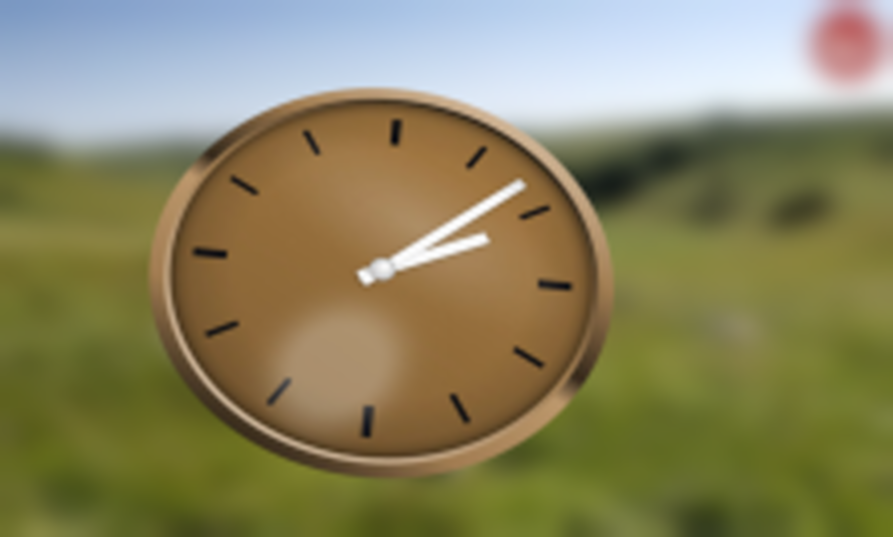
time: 2:08
